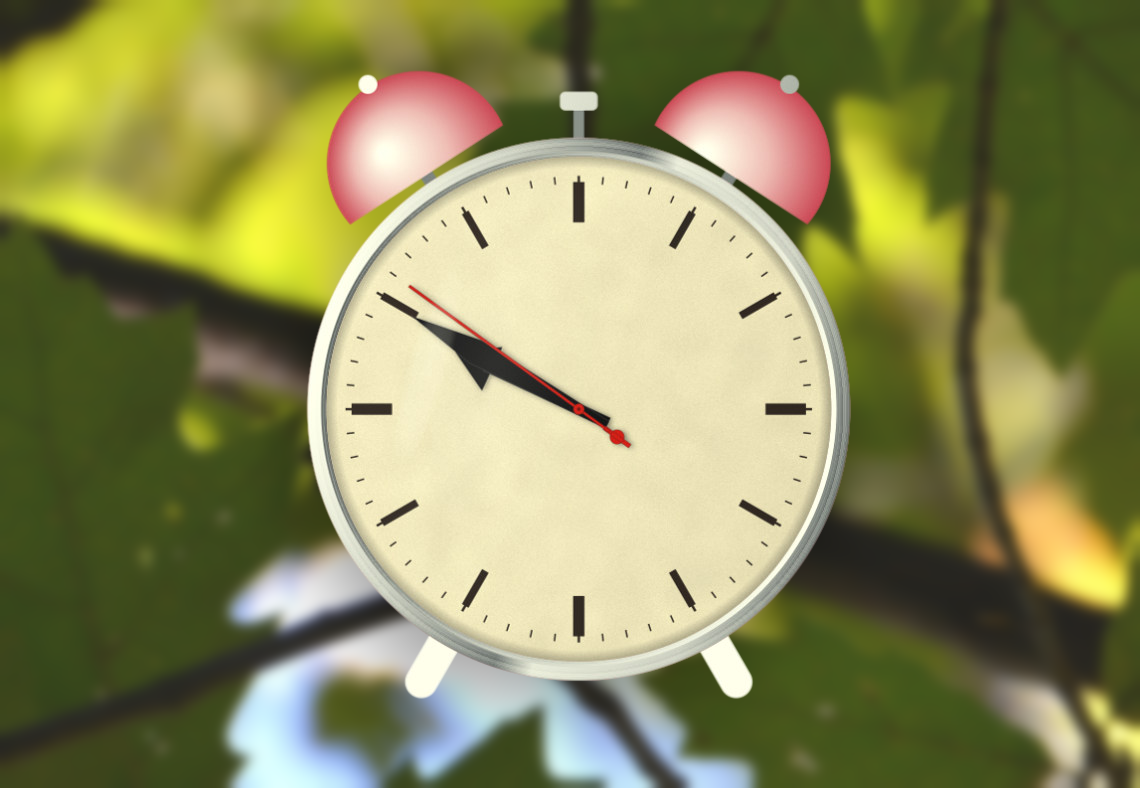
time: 9:49:51
